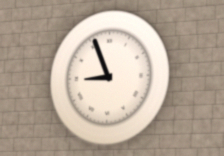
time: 8:56
